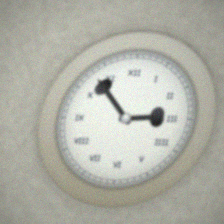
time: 2:53
